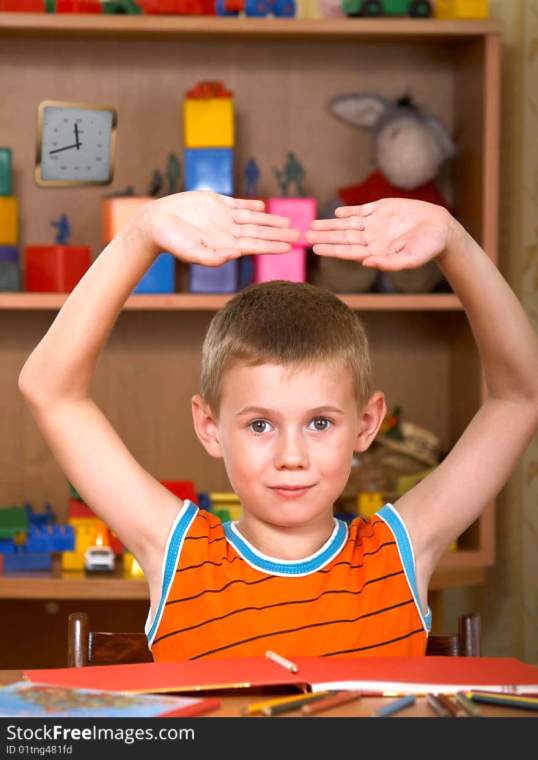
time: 11:42
